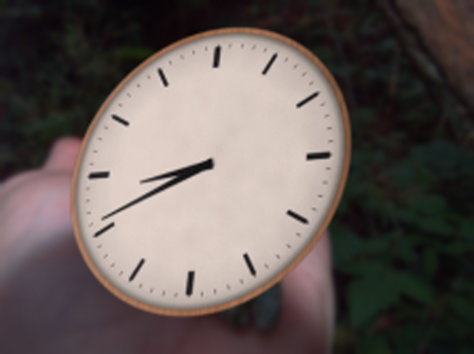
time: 8:41
